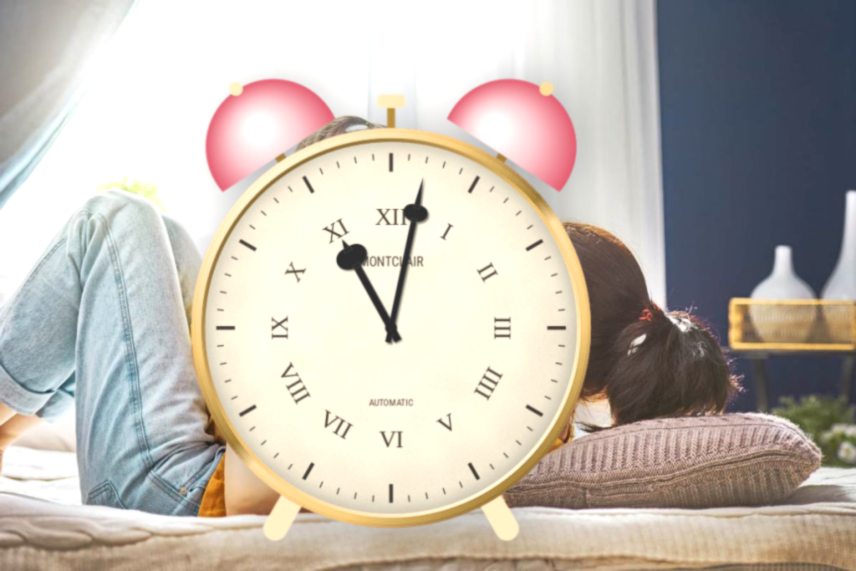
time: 11:02
